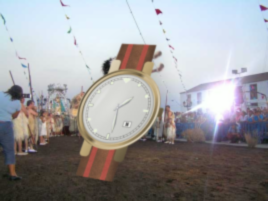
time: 1:29
